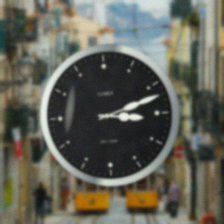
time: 3:12
